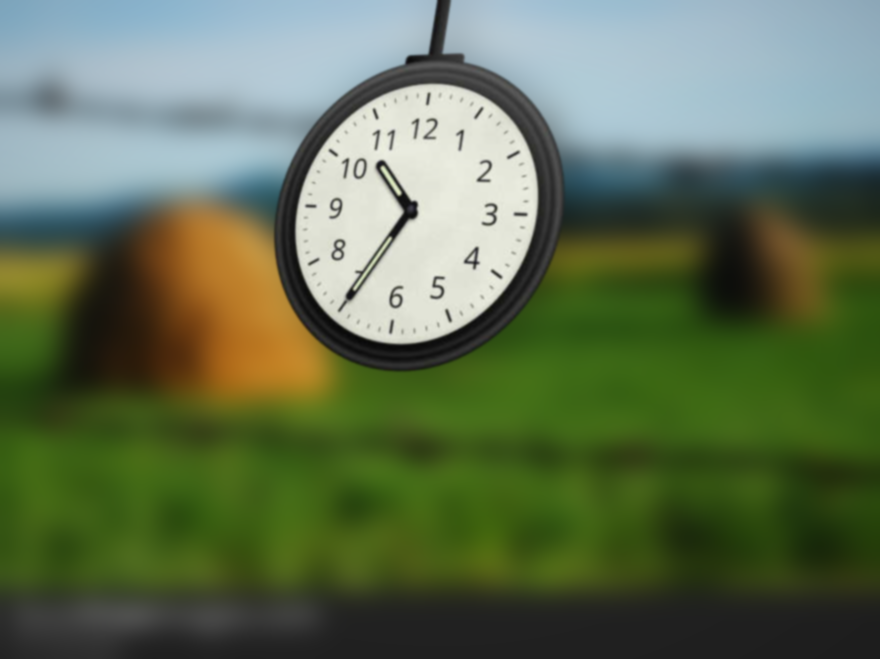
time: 10:35
